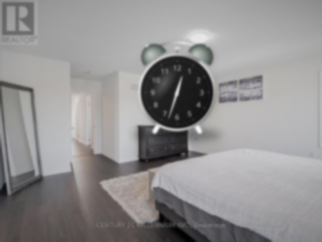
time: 12:33
